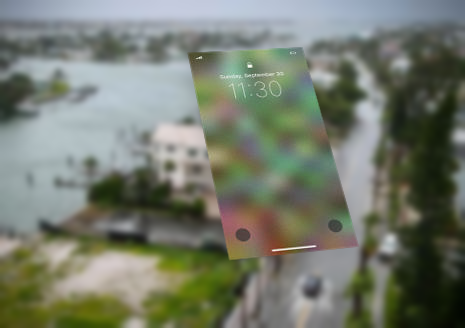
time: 11:30
